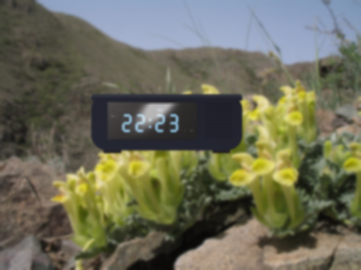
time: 22:23
